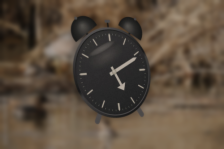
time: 5:11
